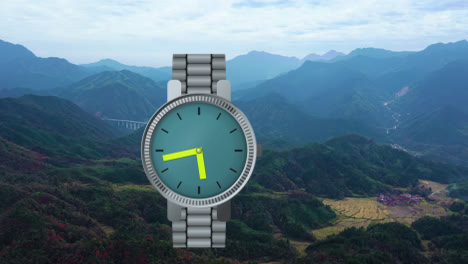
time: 5:43
